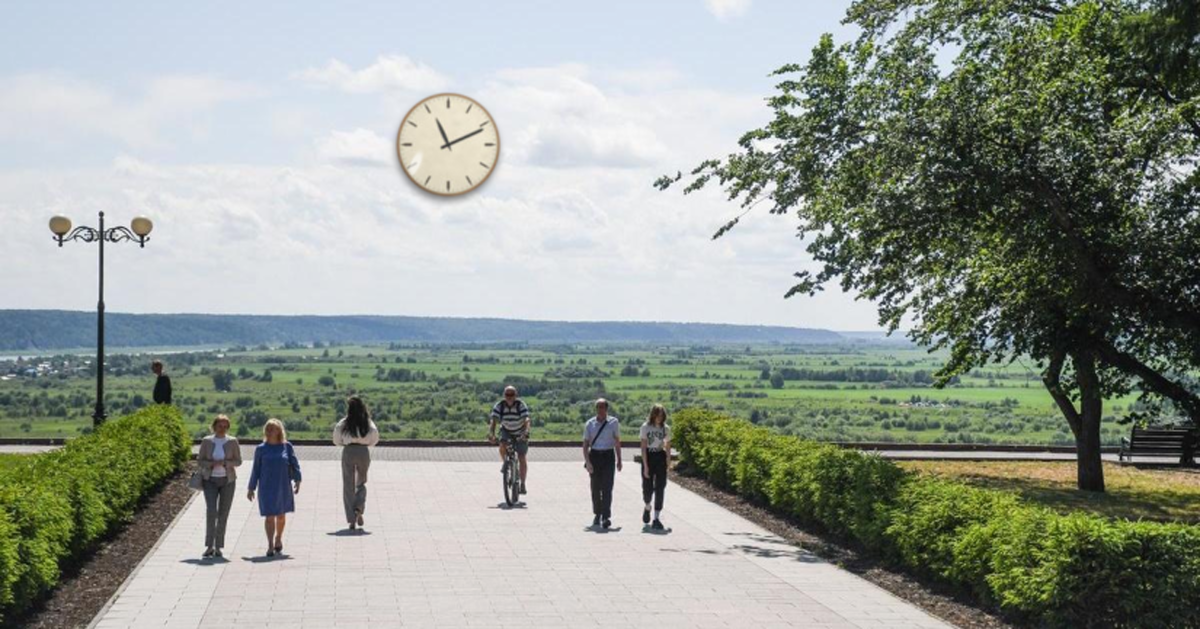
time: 11:11
